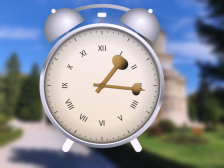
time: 1:16
